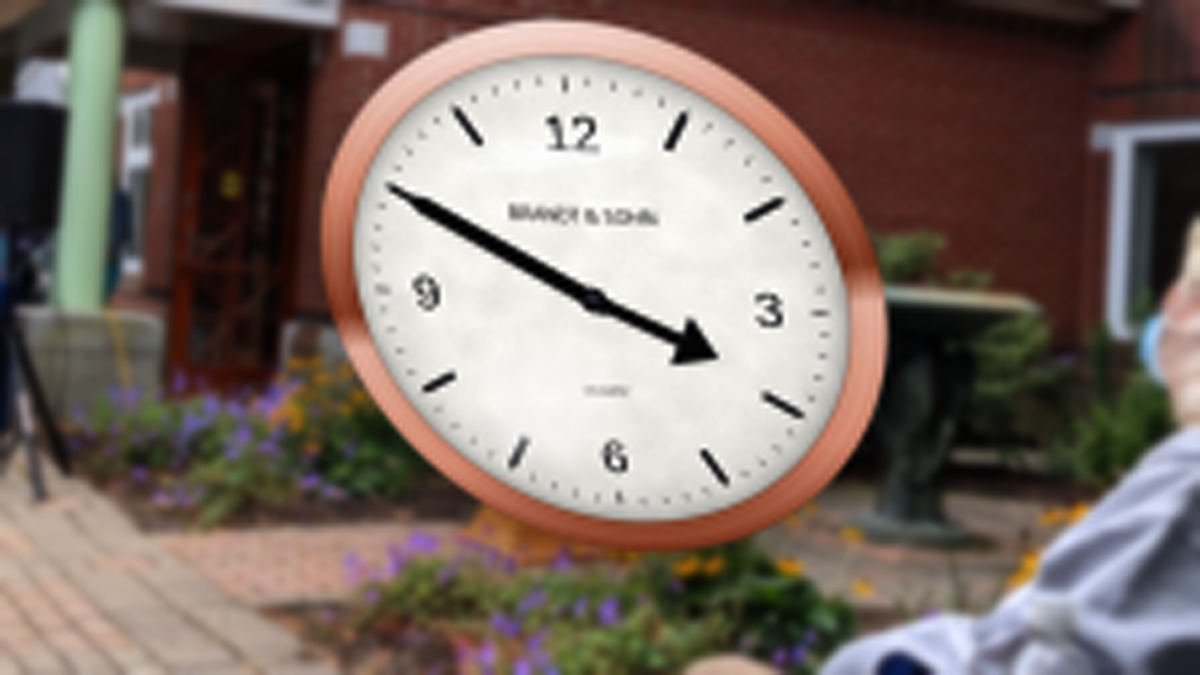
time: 3:50
